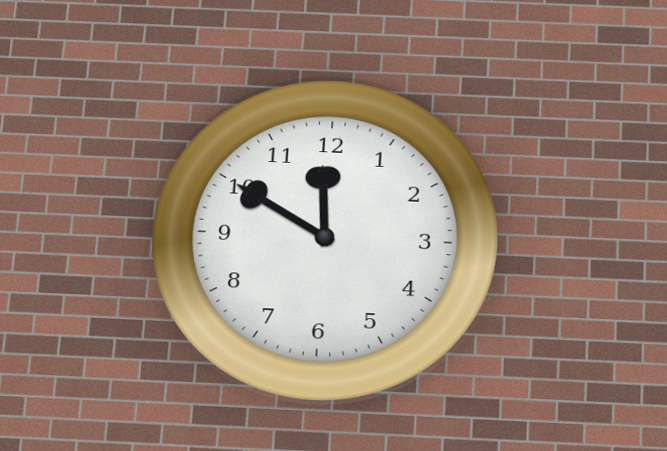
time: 11:50
